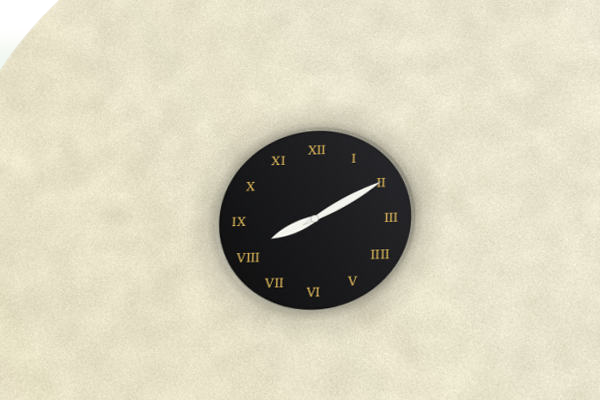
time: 8:10
